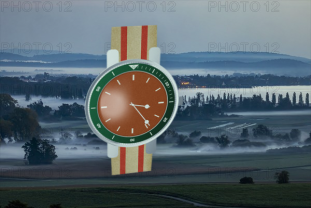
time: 3:24
